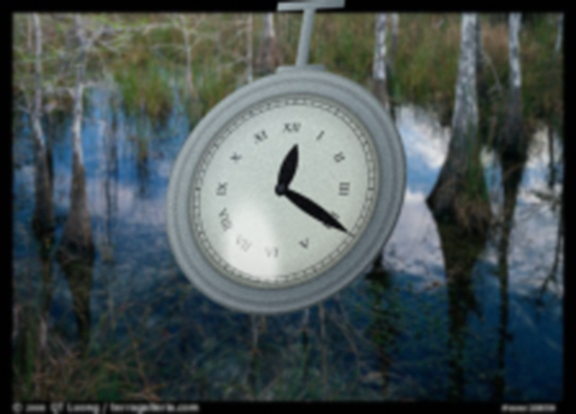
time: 12:20
